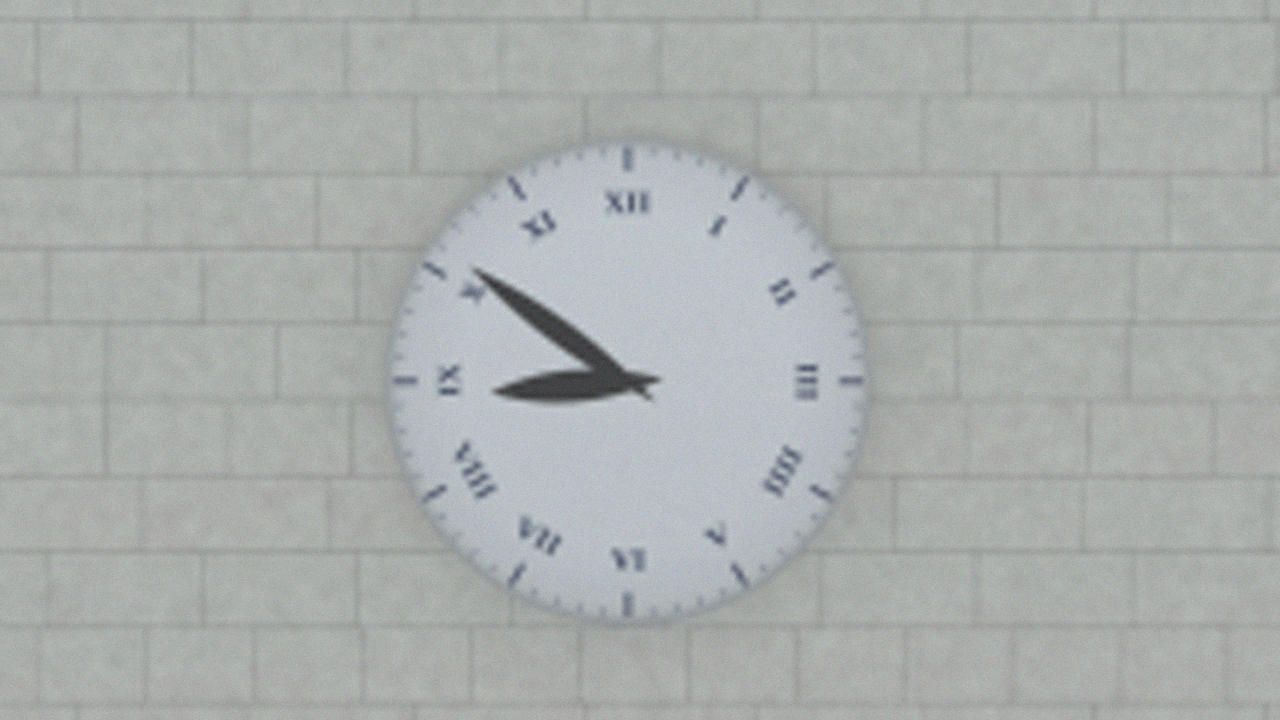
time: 8:51
